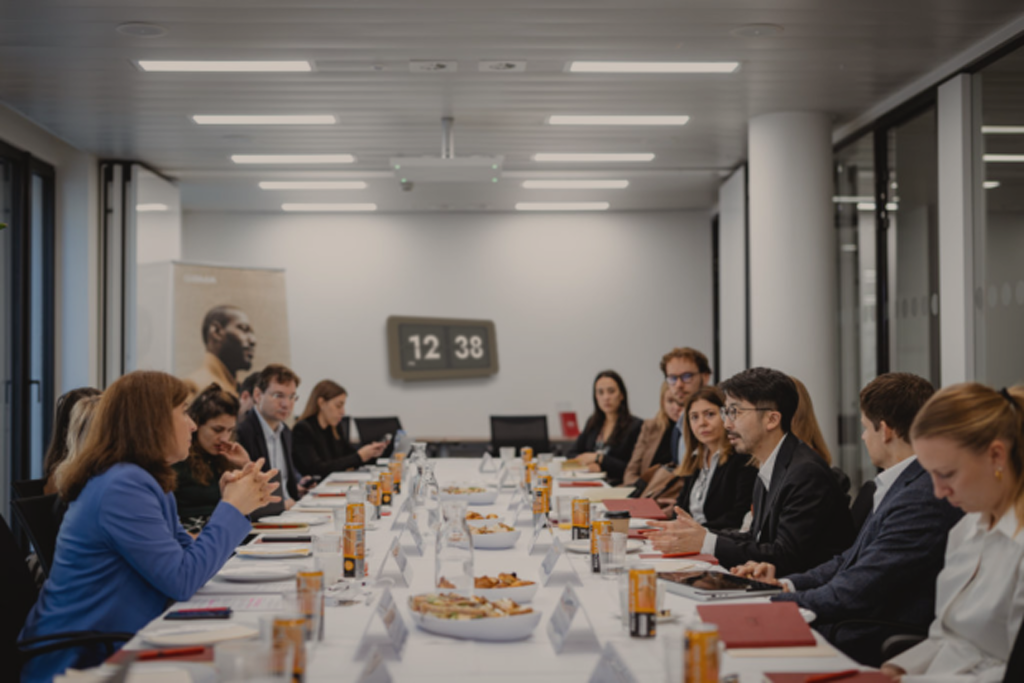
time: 12:38
